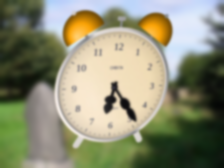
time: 6:24
